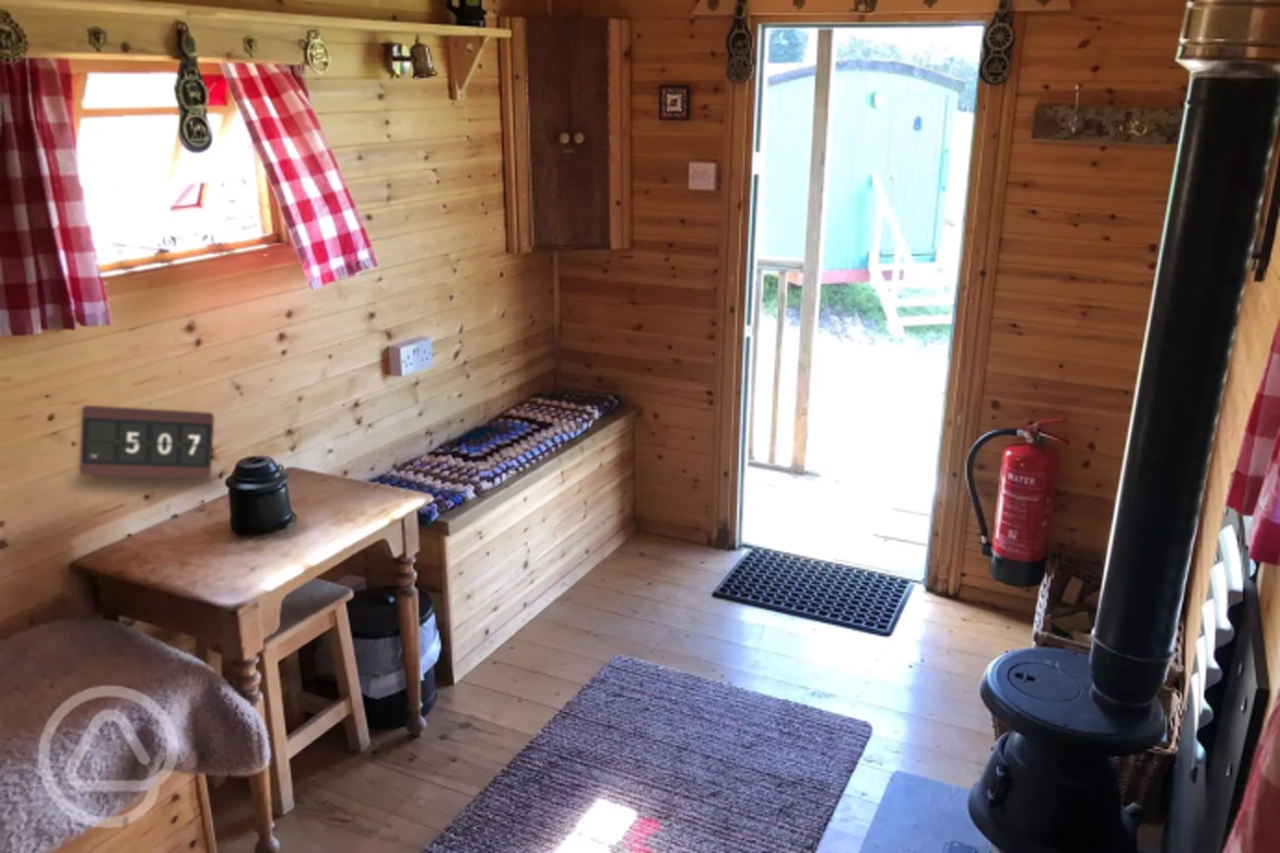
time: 5:07
